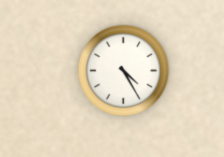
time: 4:25
